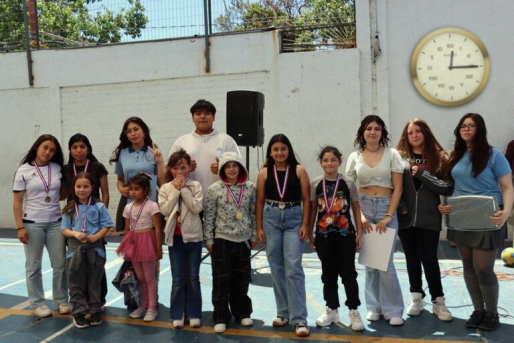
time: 12:15
